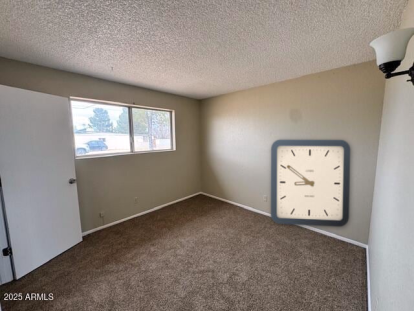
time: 8:51
